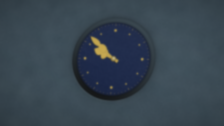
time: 9:52
